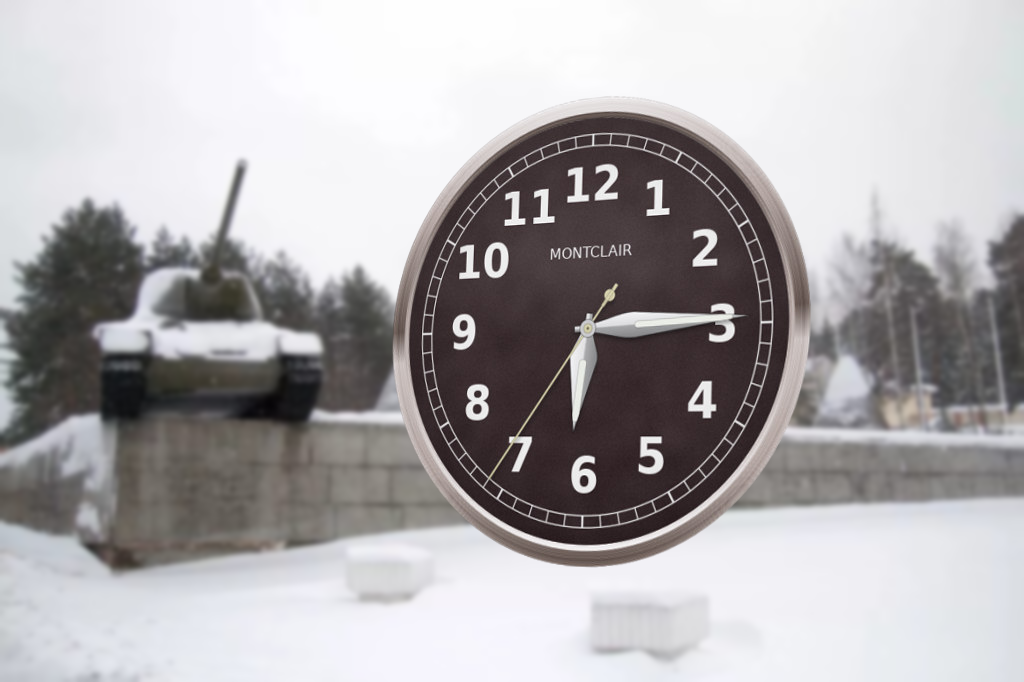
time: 6:14:36
